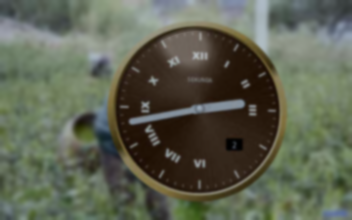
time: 2:43
